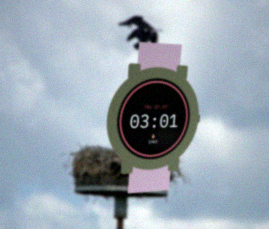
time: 3:01
